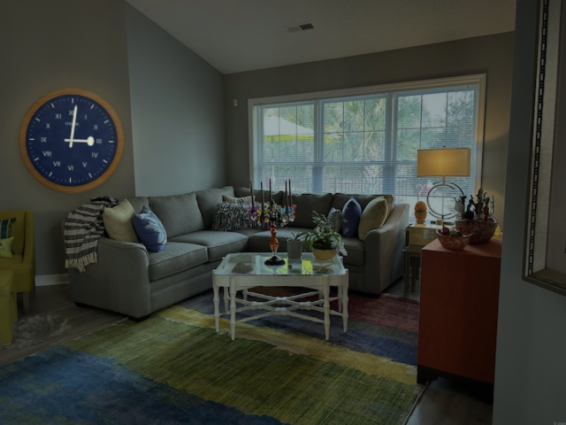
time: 3:01
